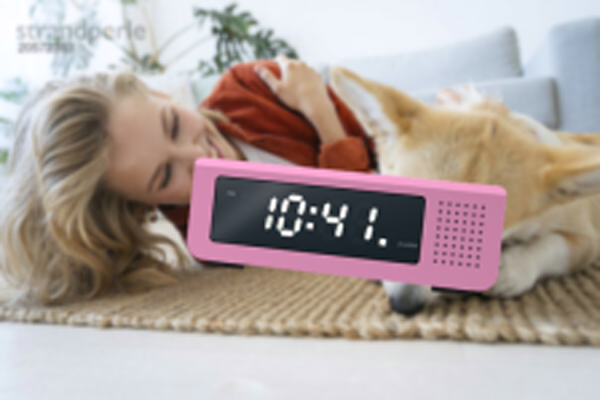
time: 10:41
